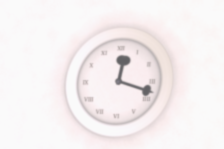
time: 12:18
